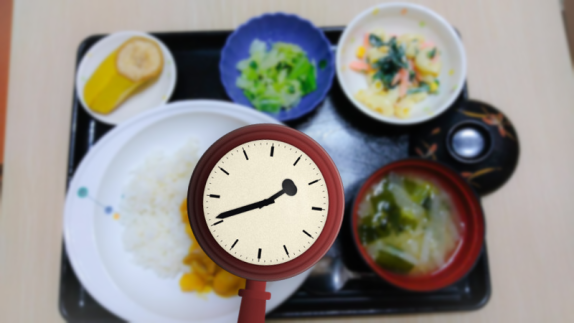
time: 1:41
